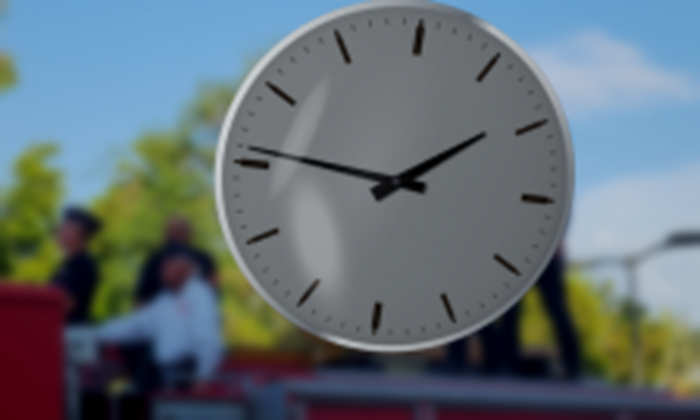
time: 1:46
